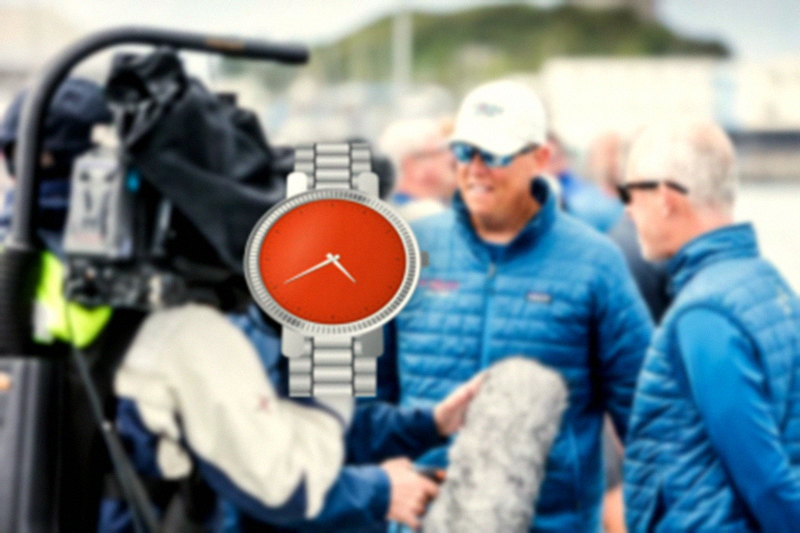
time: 4:40
